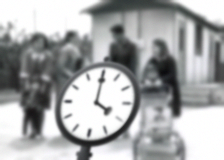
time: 4:00
